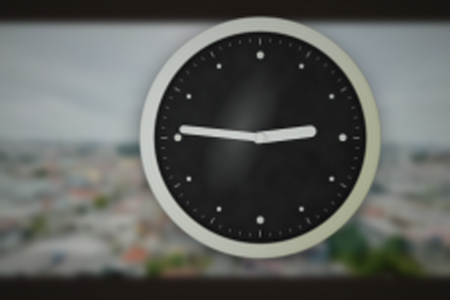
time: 2:46
